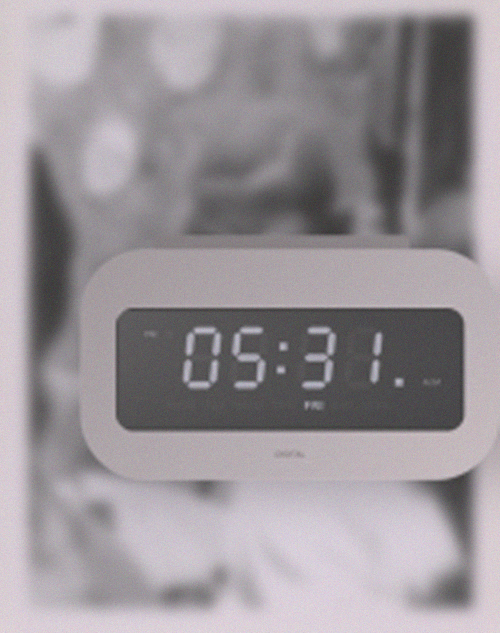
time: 5:31
